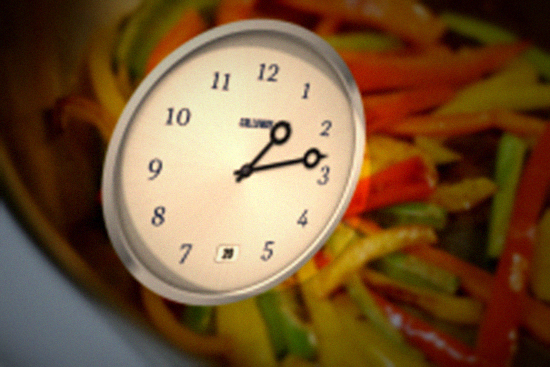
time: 1:13
